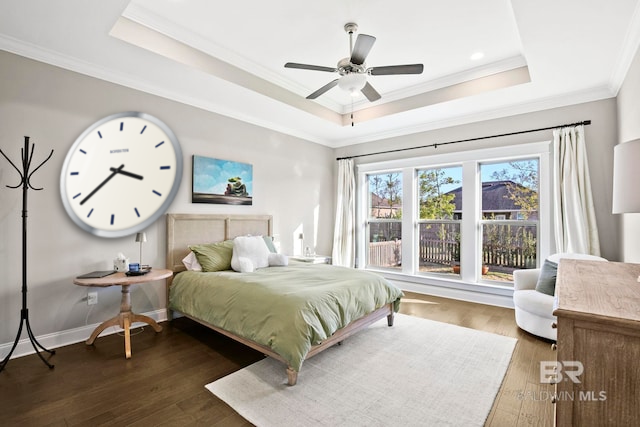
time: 3:38
